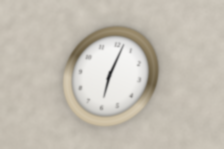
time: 6:02
